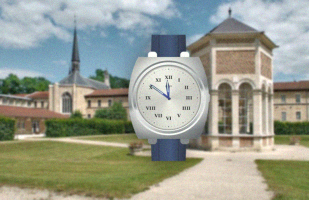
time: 11:51
